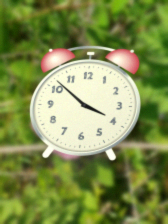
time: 3:52
